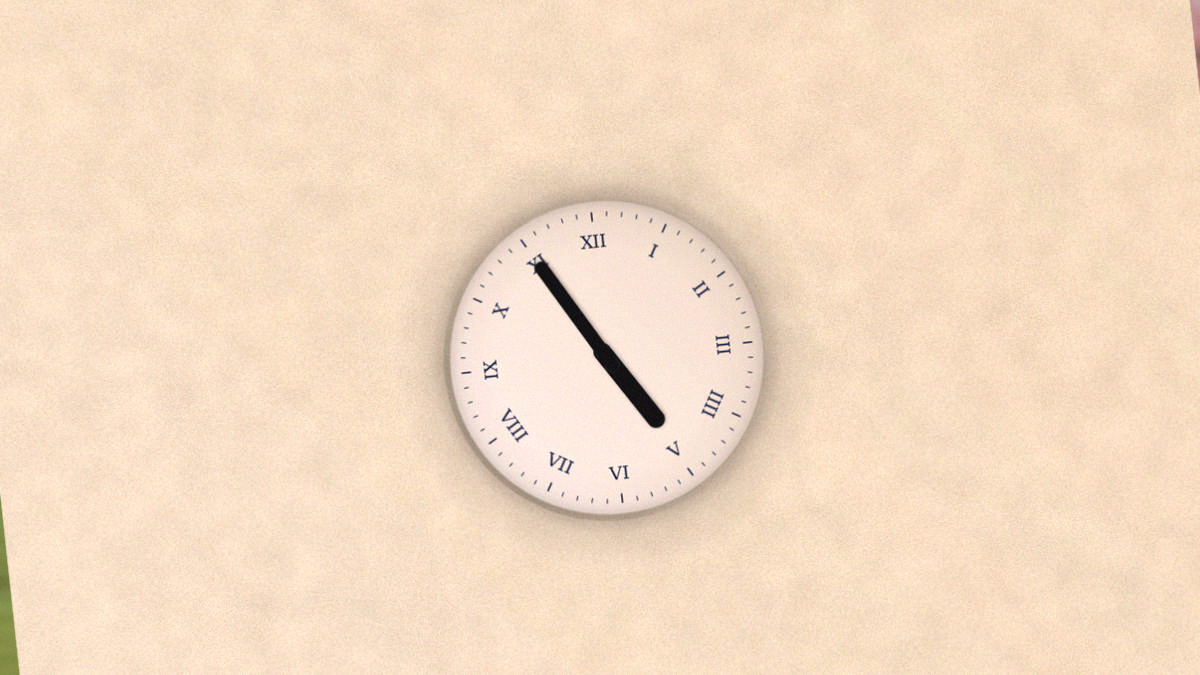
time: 4:55
